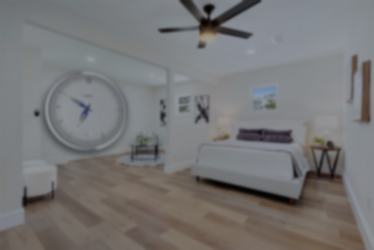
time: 6:50
